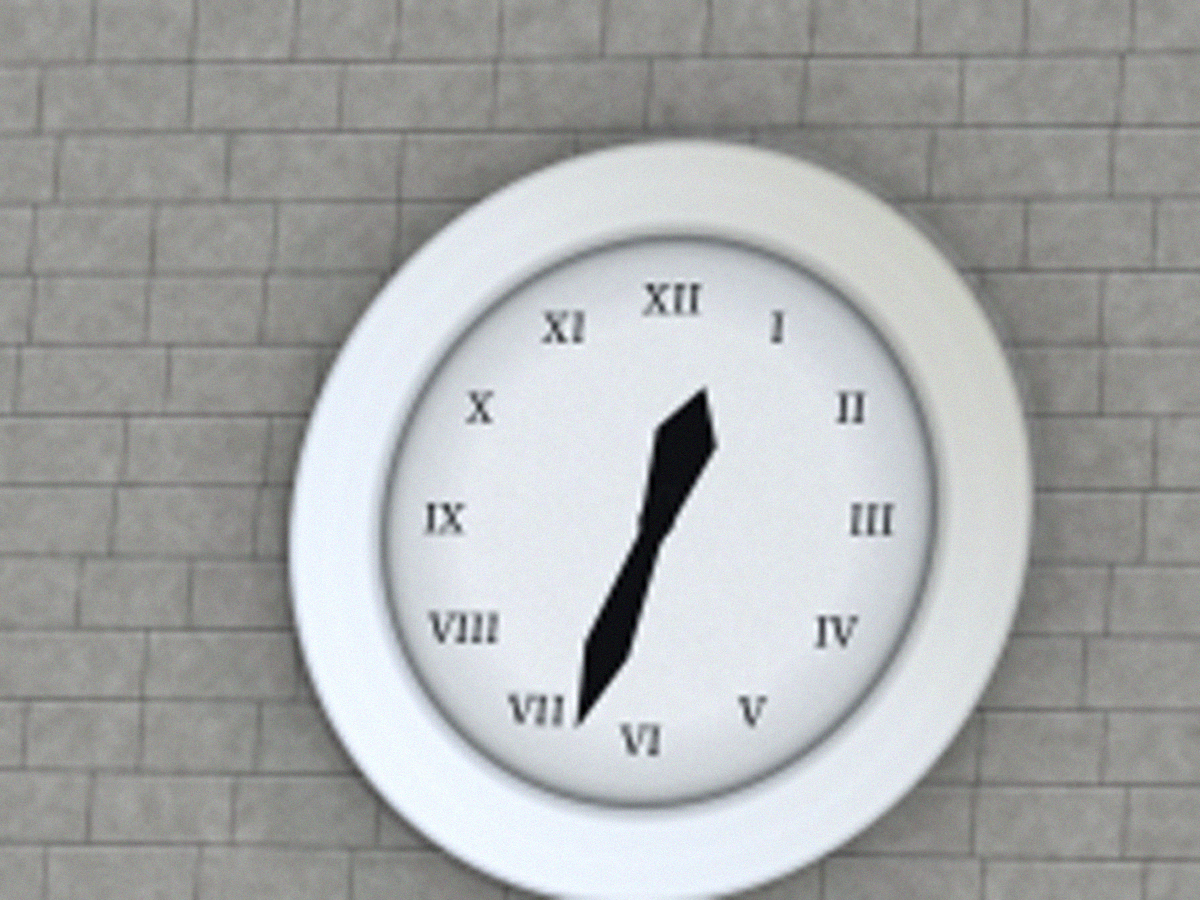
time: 12:33
